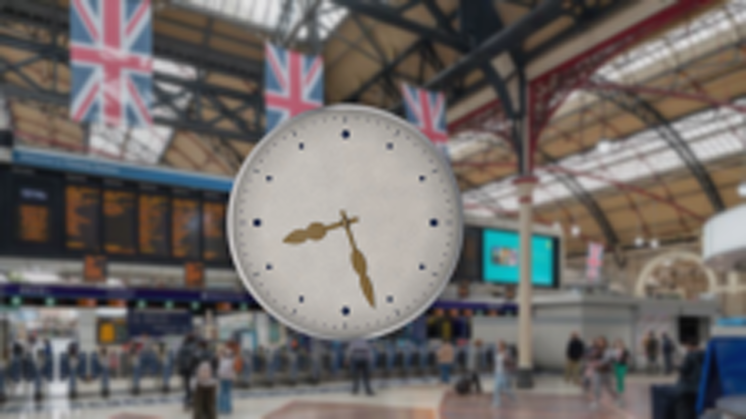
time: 8:27
